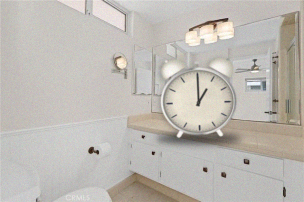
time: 1:00
